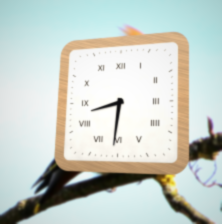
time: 8:31
